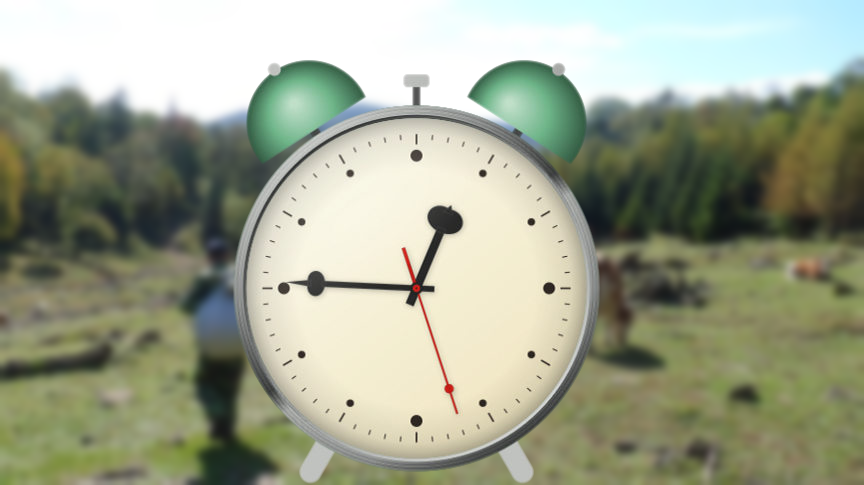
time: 12:45:27
